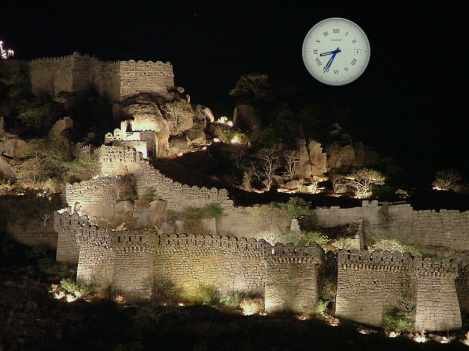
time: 8:35
